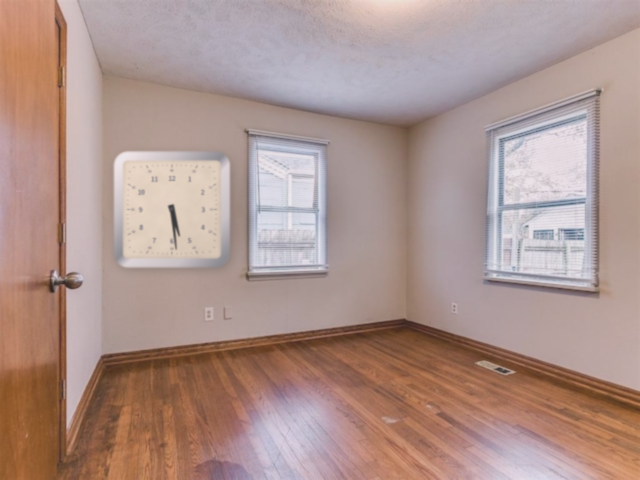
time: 5:29
